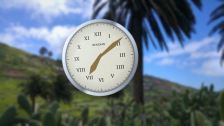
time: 7:09
